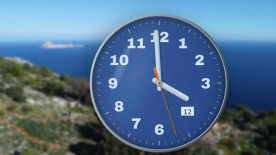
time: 3:59:27
